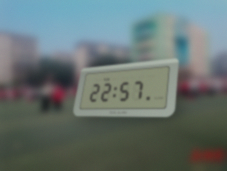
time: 22:57
